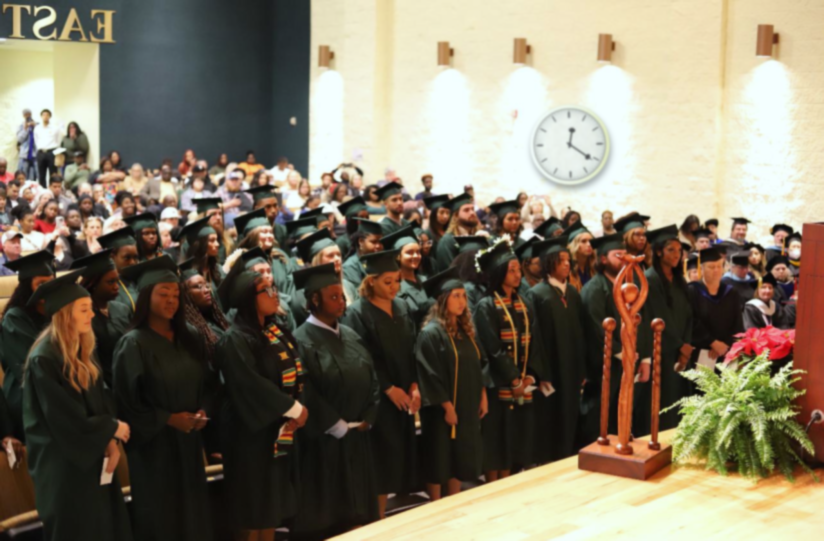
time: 12:21
